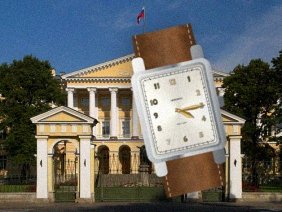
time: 4:15
